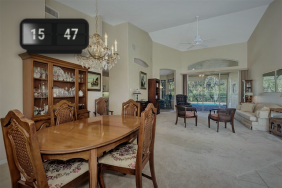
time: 15:47
